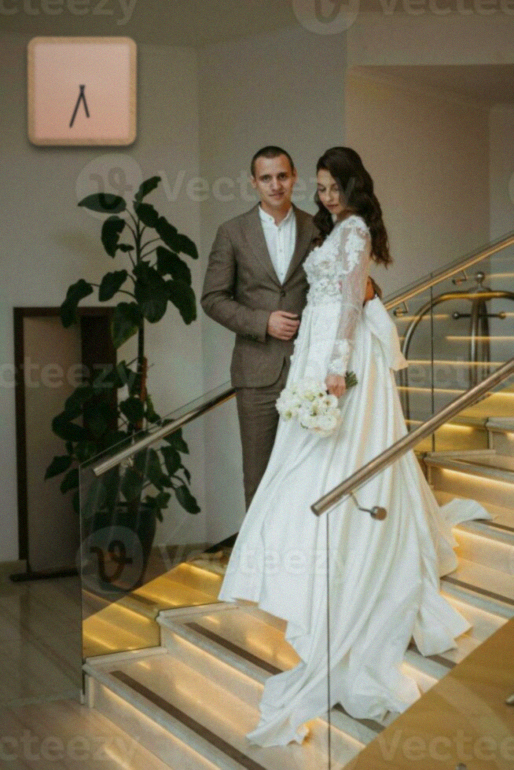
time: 5:33
